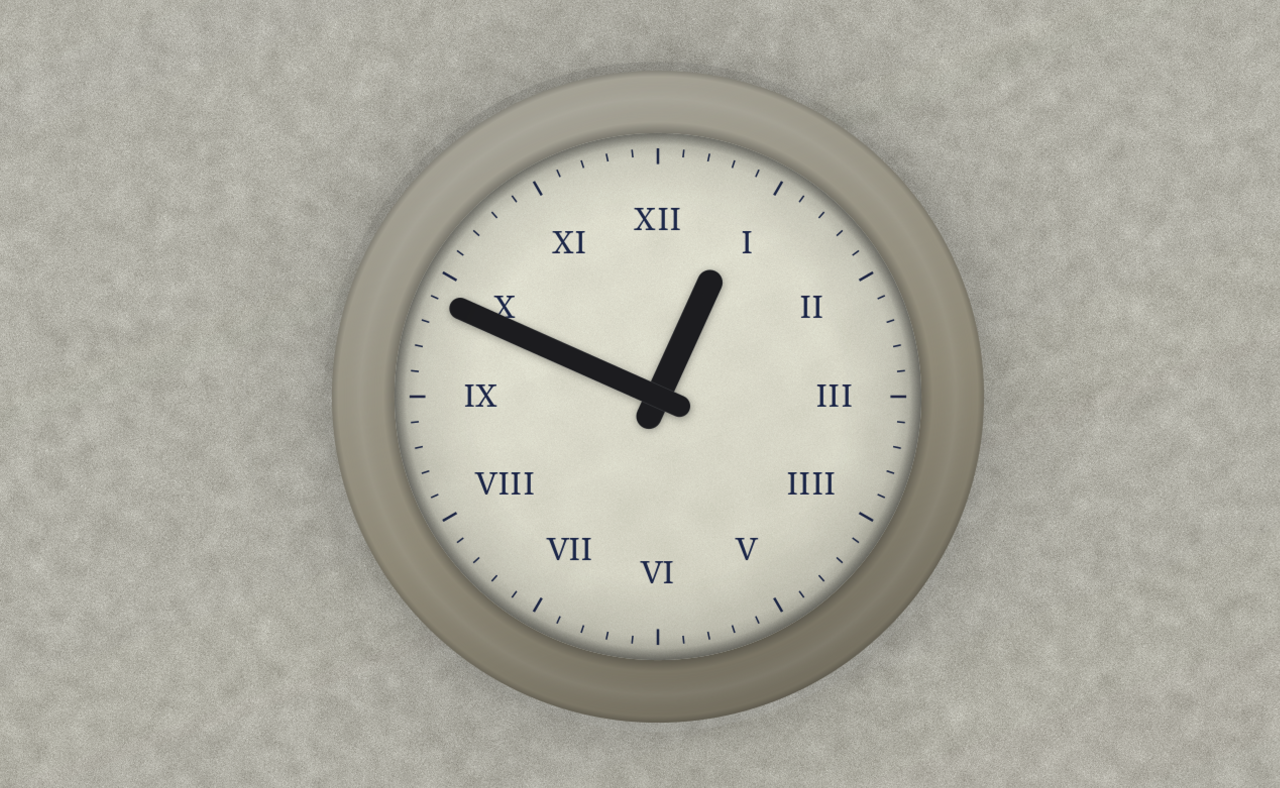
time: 12:49
